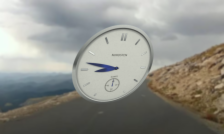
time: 8:47
